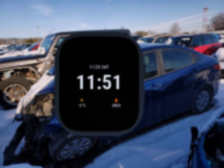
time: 11:51
